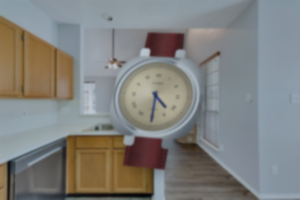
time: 4:30
